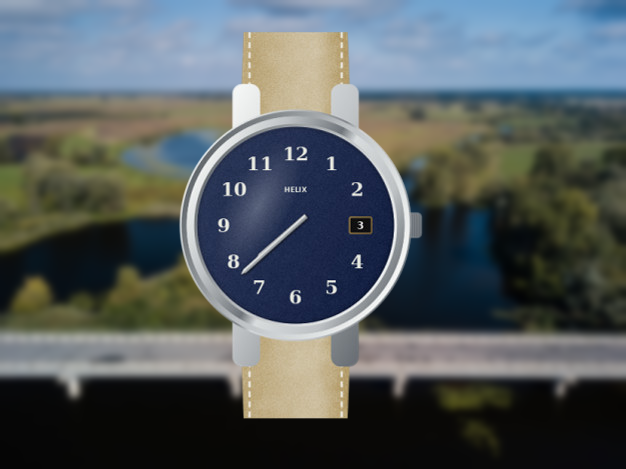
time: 7:38
